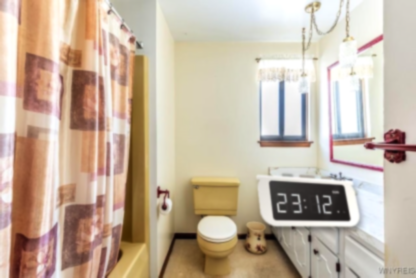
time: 23:12
